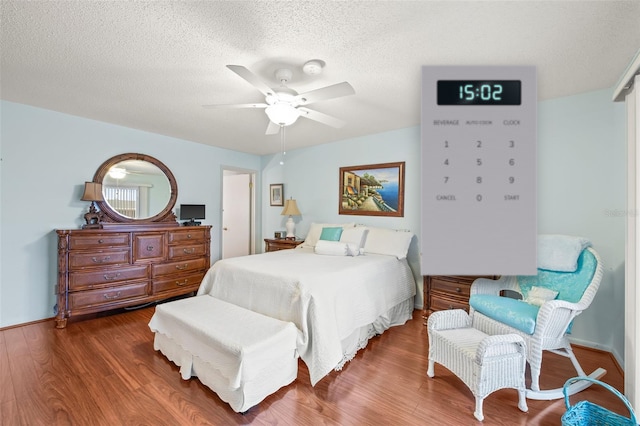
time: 15:02
